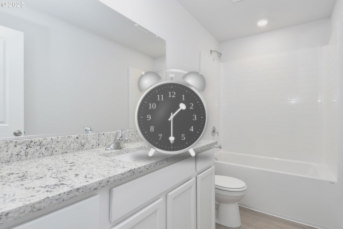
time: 1:30
